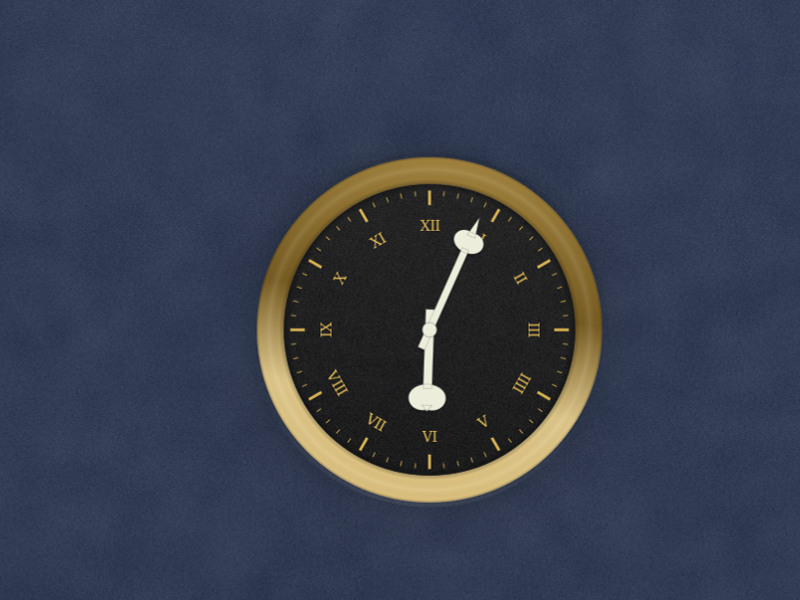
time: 6:04
